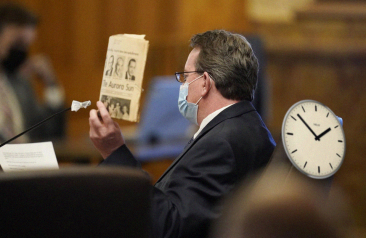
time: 1:52
